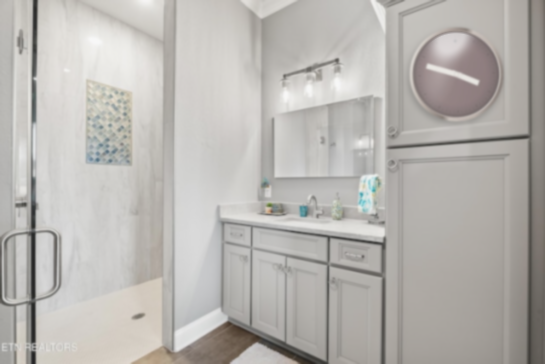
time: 3:48
